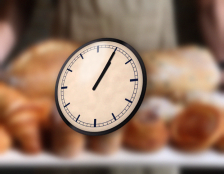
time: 1:05
